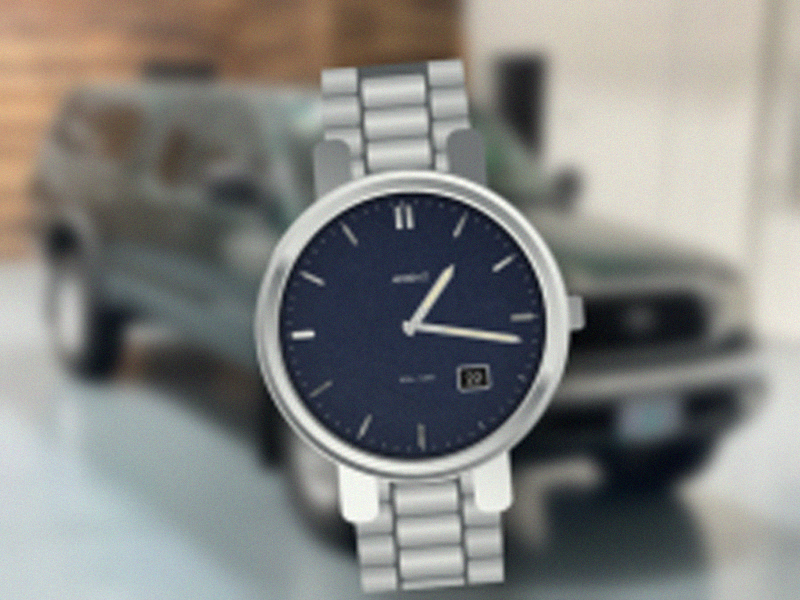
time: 1:17
